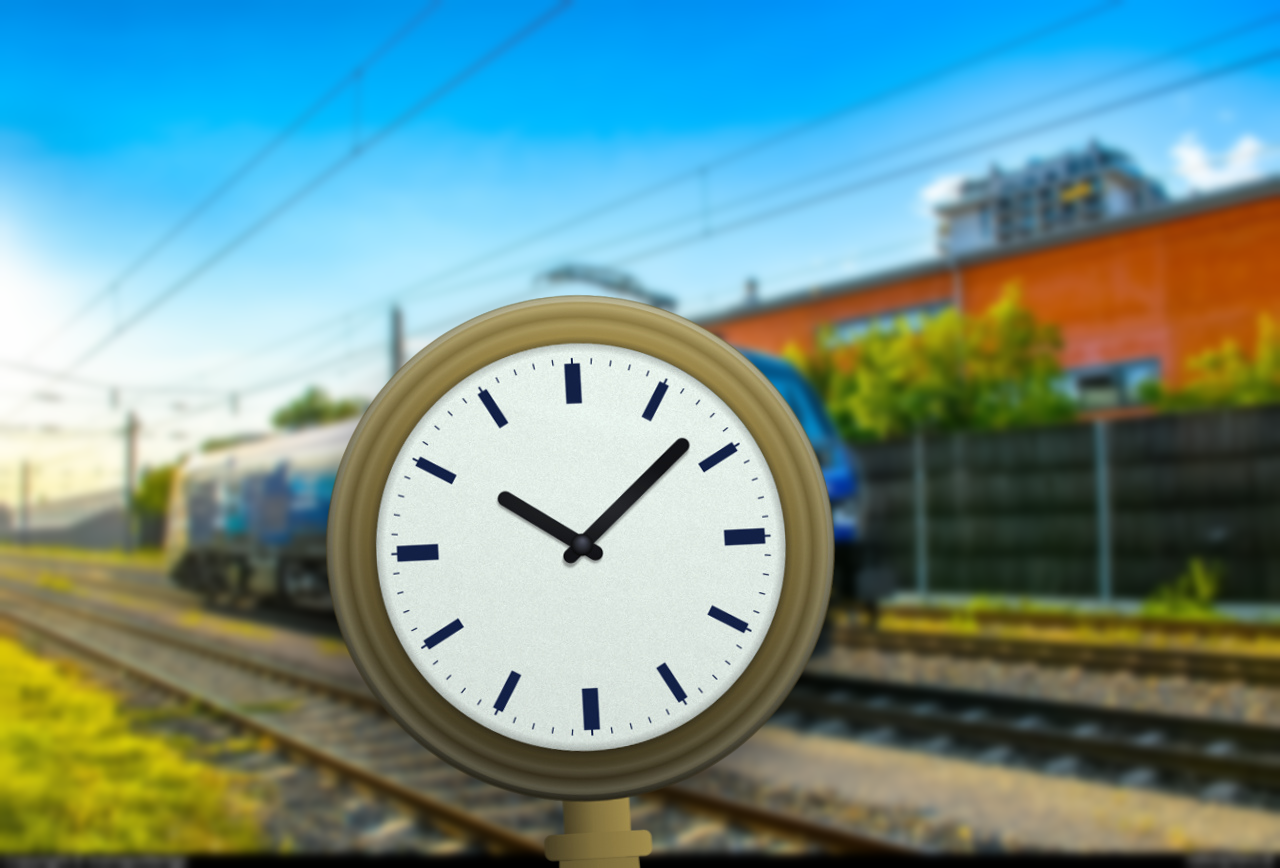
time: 10:08
